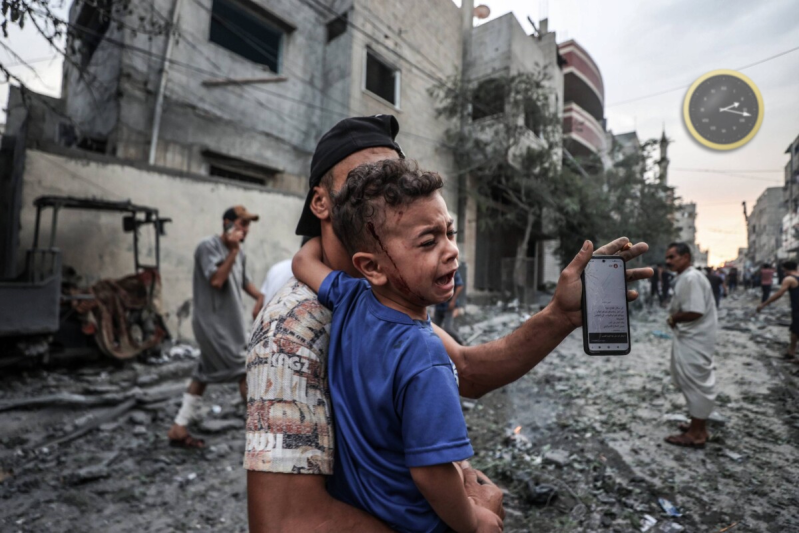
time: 2:17
